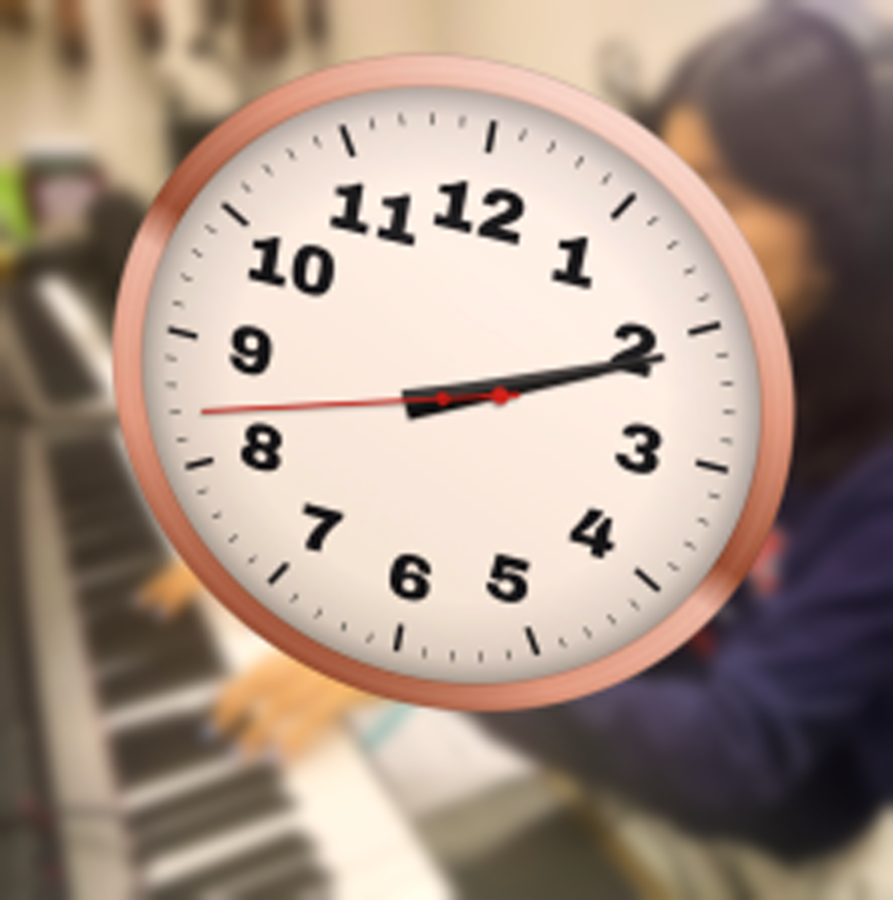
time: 2:10:42
